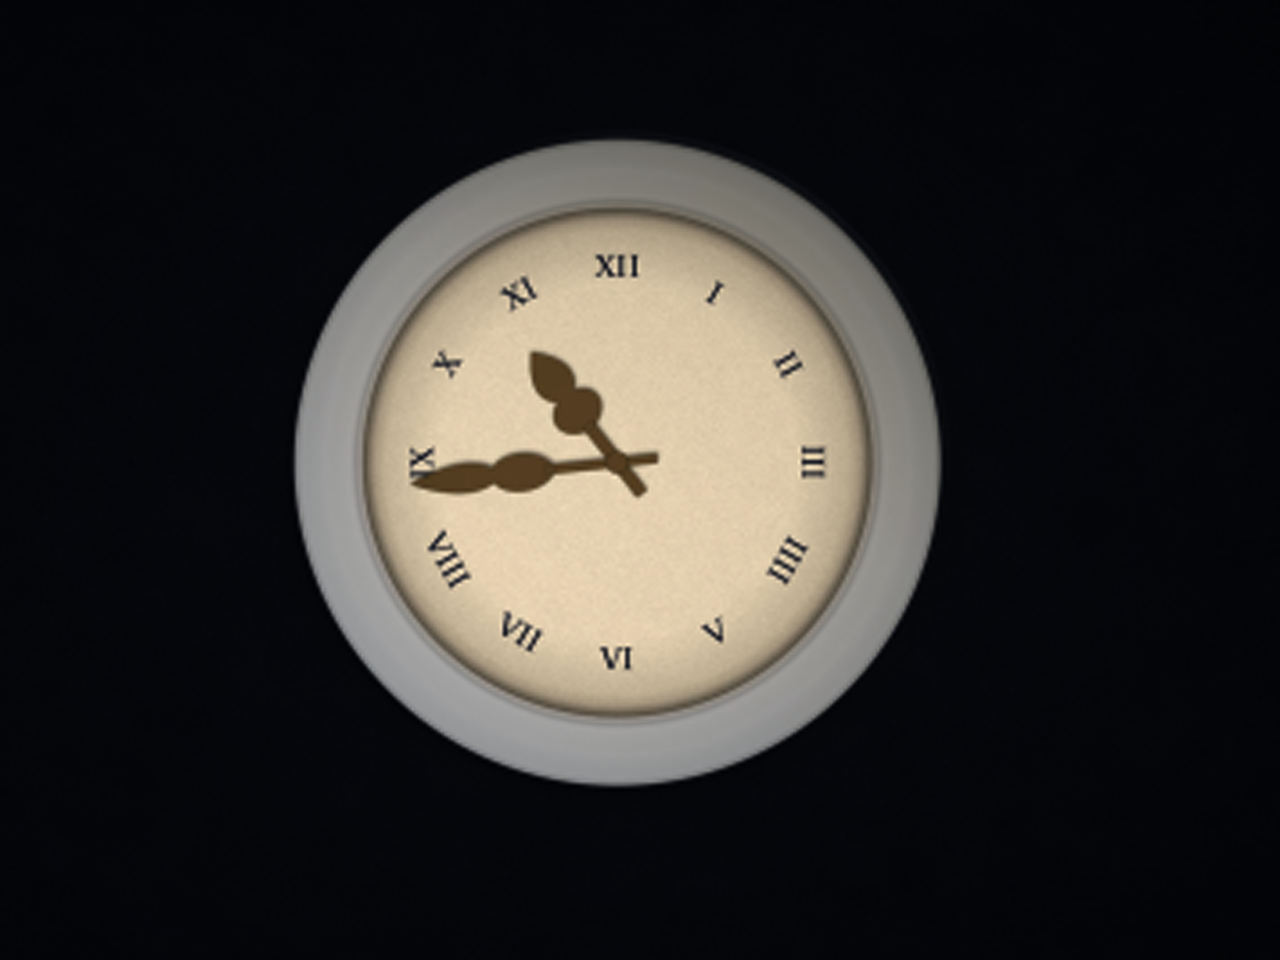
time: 10:44
